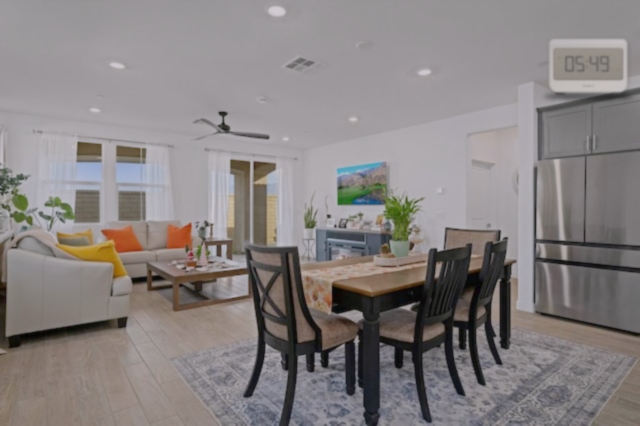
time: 5:49
